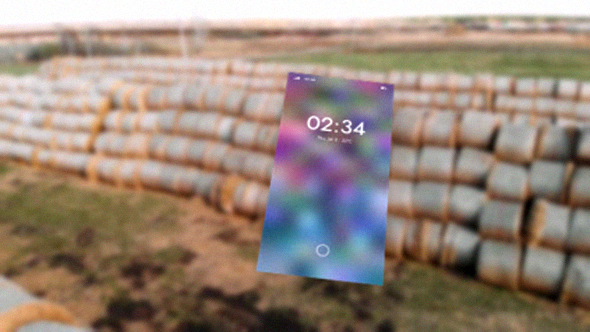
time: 2:34
